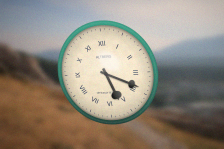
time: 5:19
